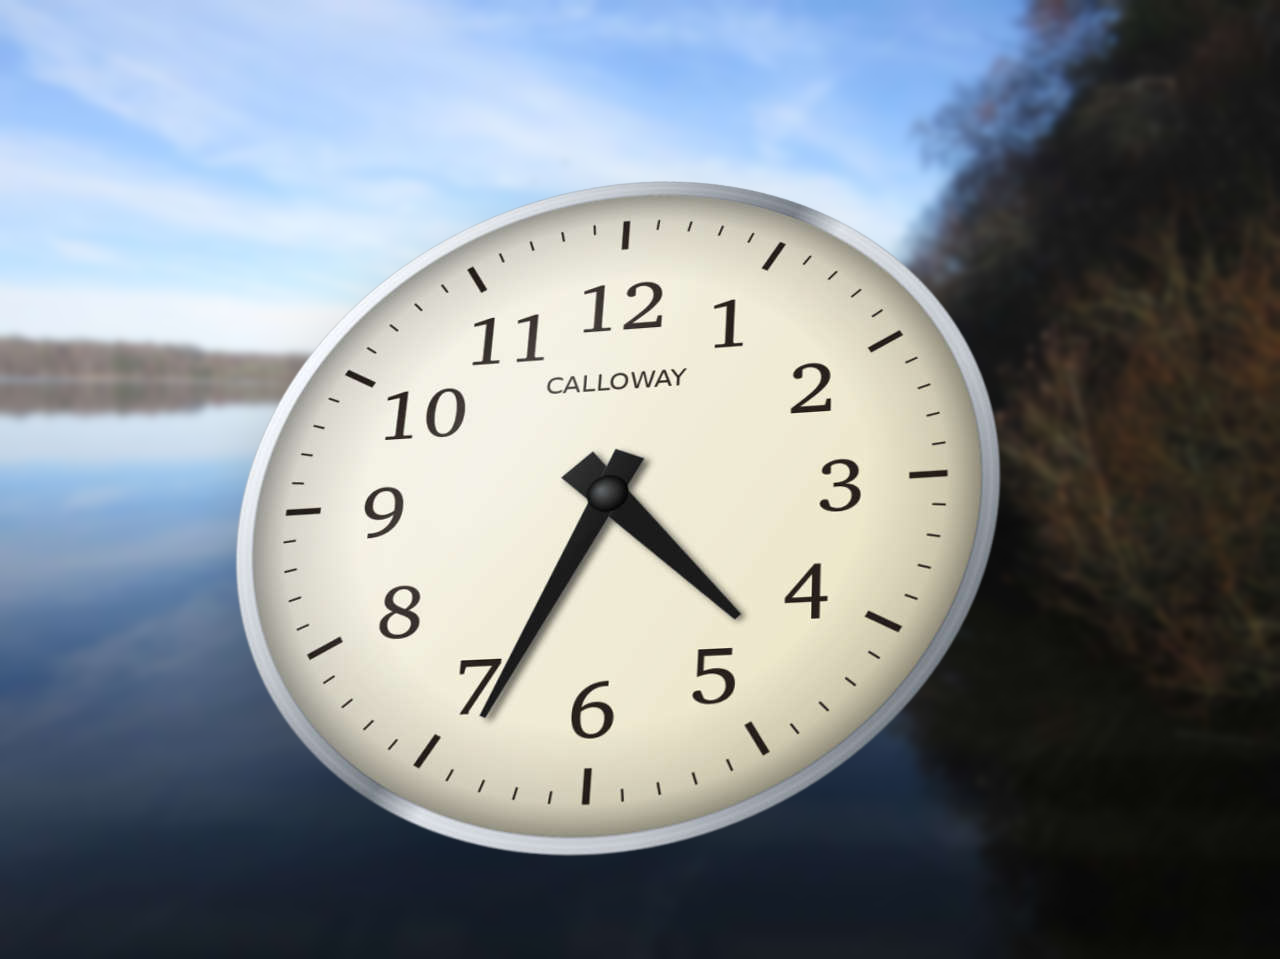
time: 4:34
